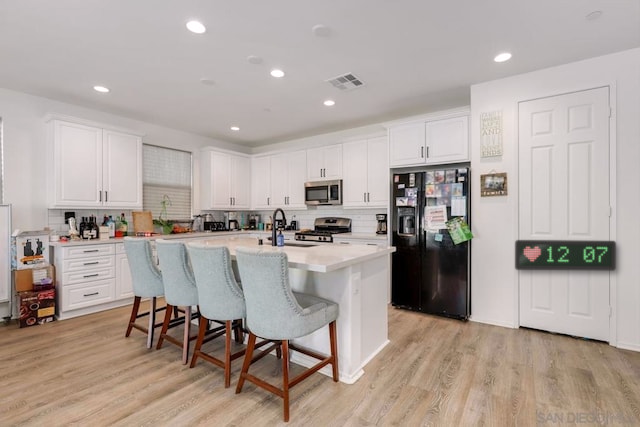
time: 12:07
